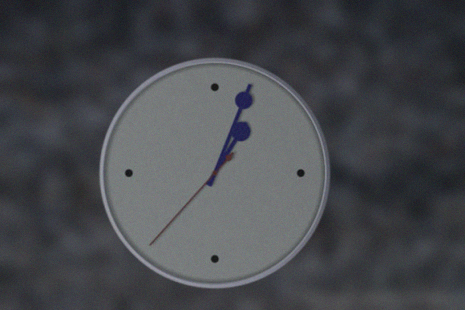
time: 1:03:37
